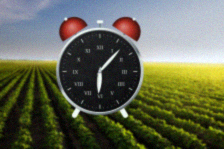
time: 6:07
